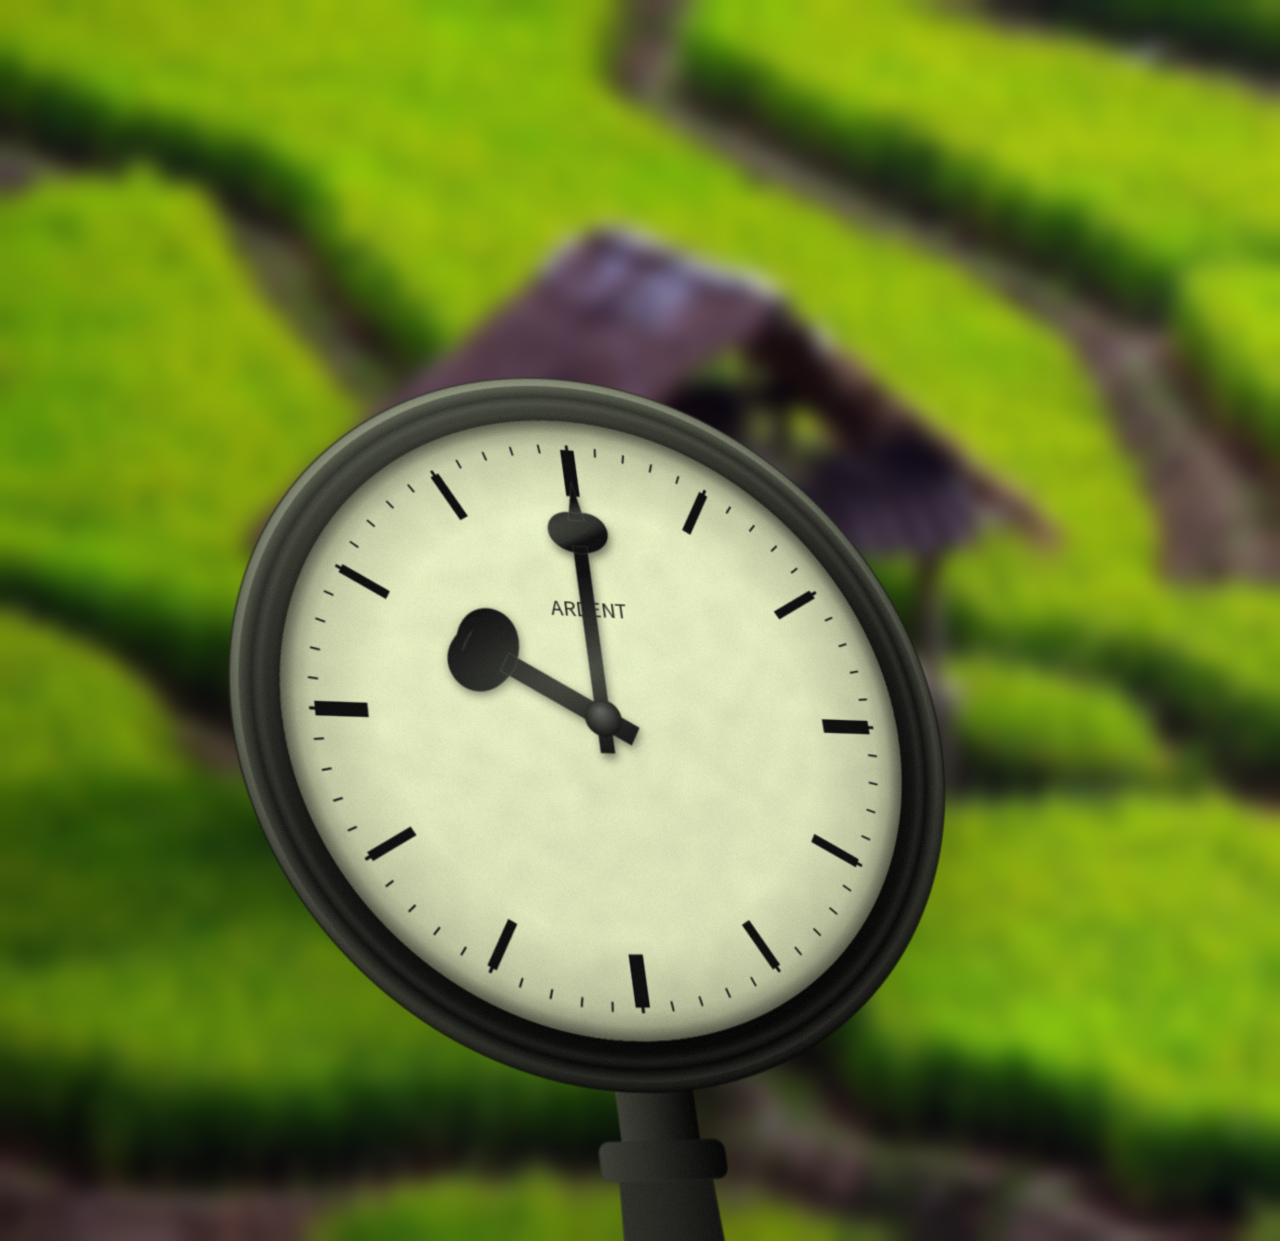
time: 10:00
